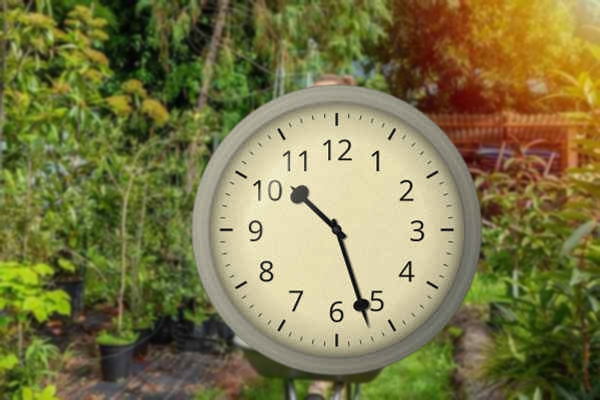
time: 10:27
